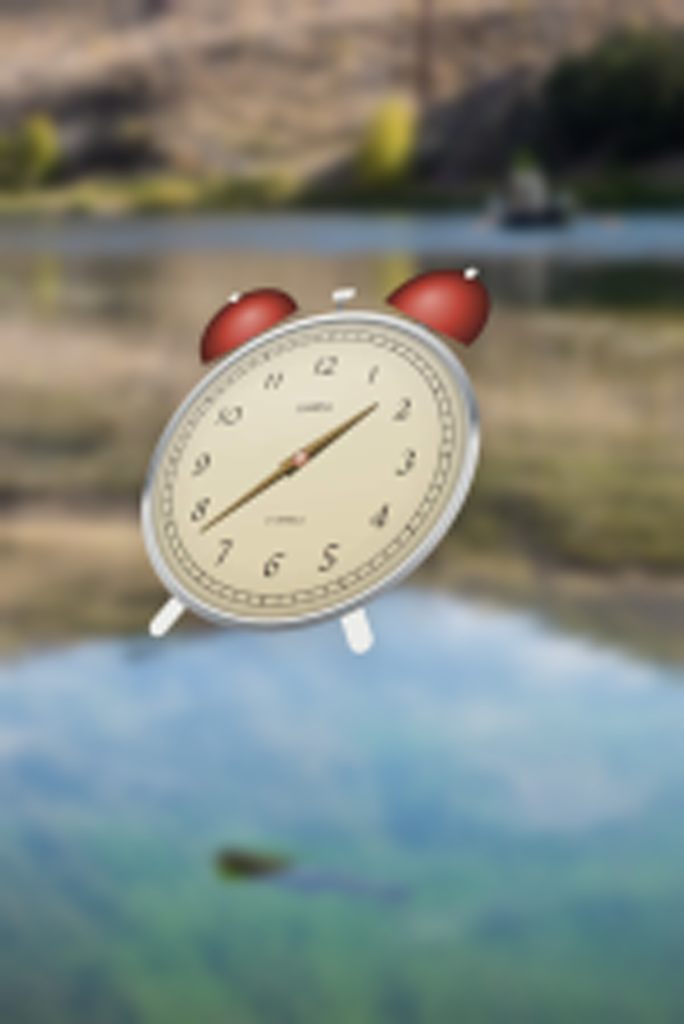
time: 1:38
